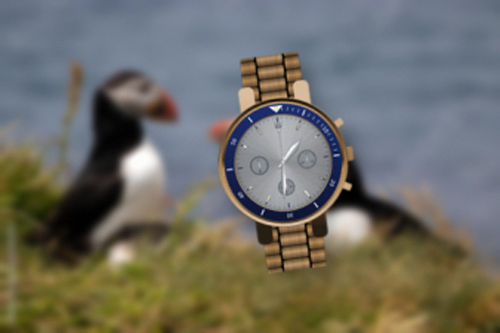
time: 1:31
